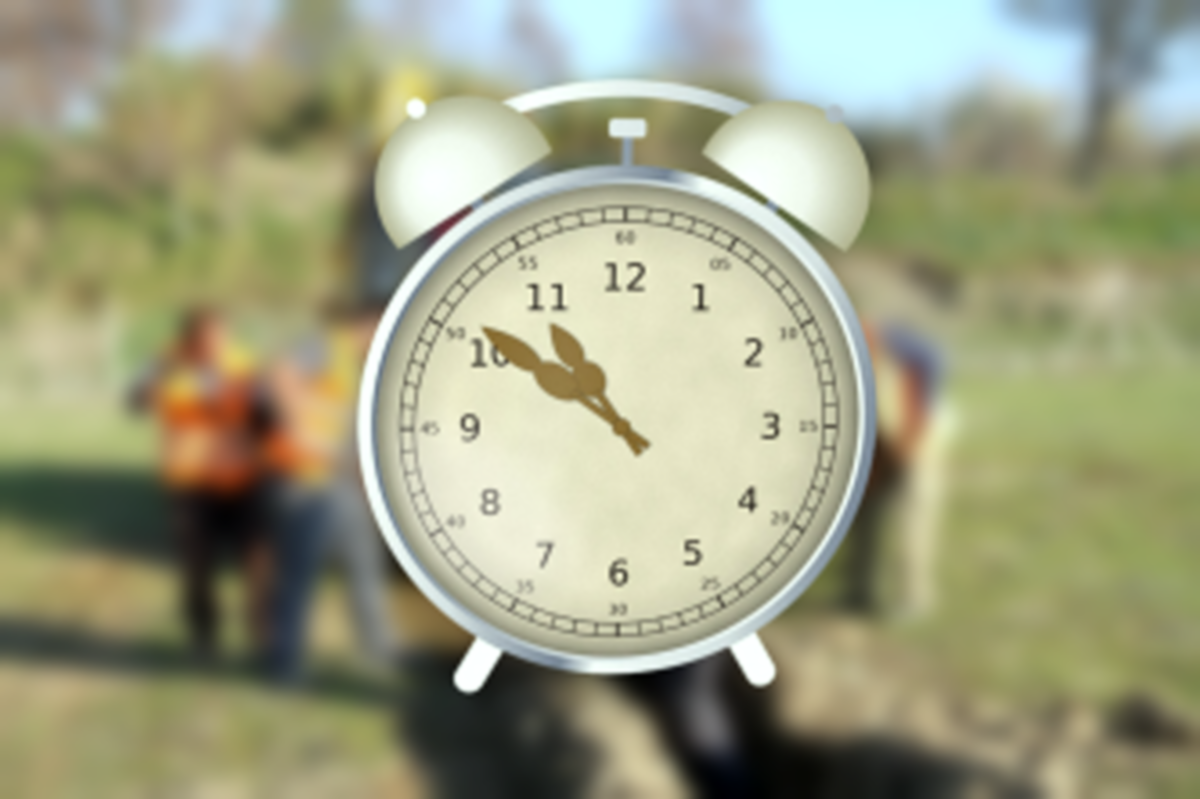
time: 10:51
